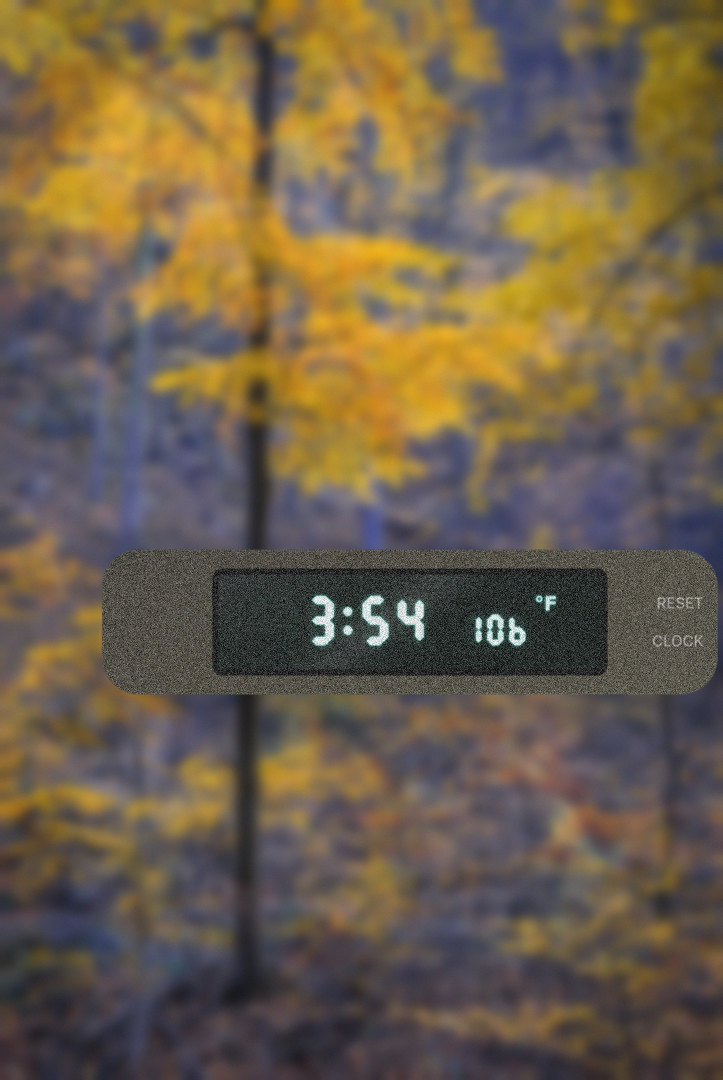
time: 3:54
